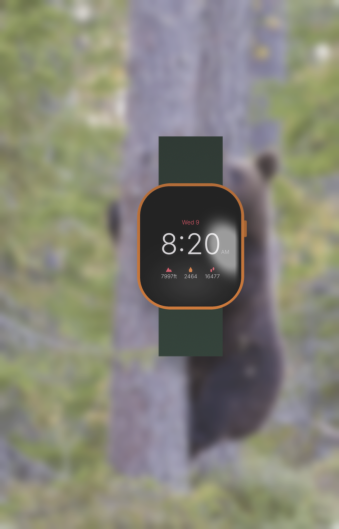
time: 8:20
